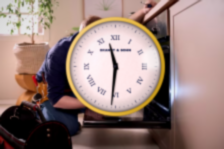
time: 11:31
